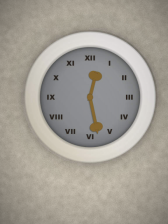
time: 12:28
